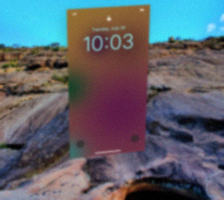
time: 10:03
